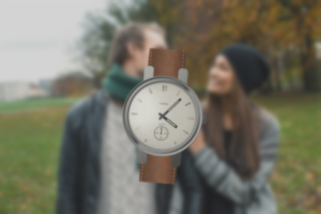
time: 4:07
